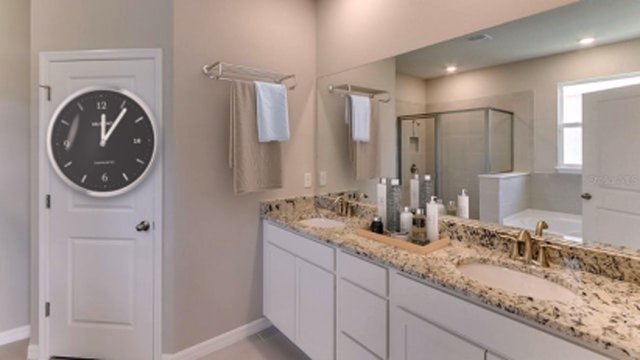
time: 12:06
